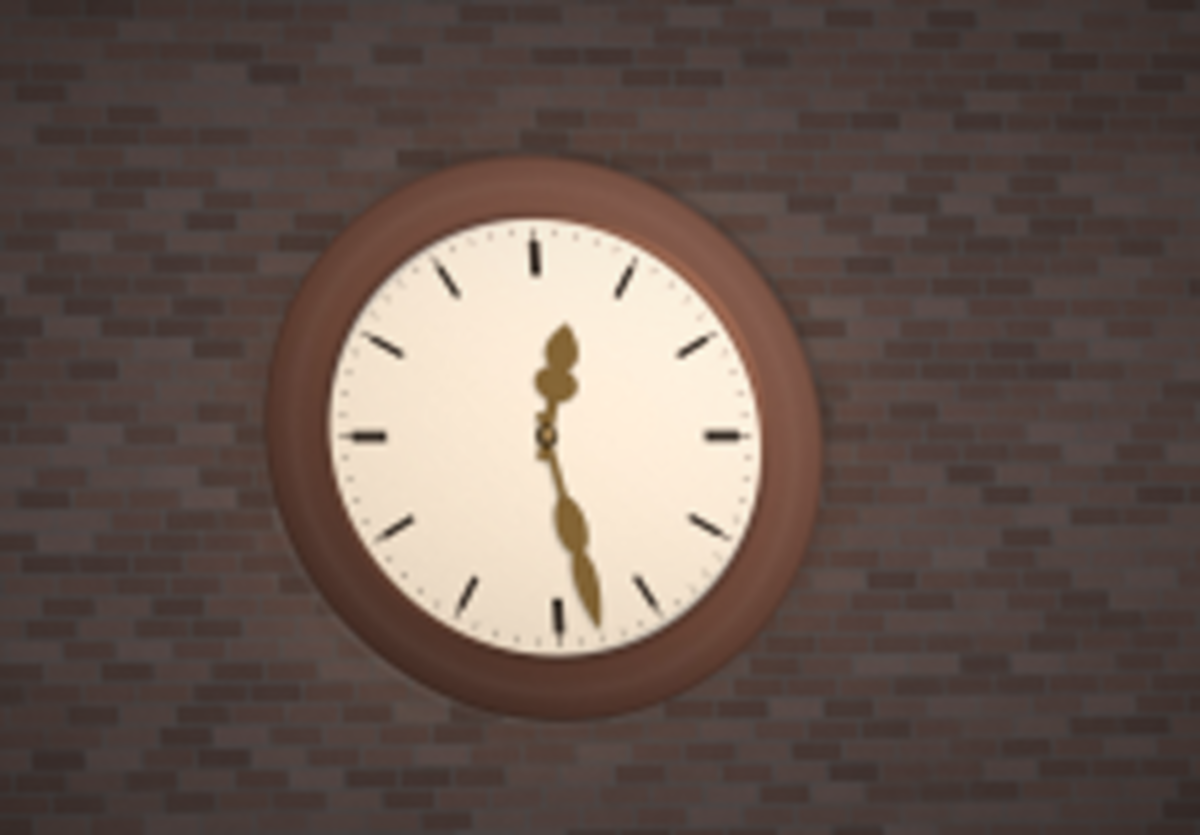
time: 12:28
